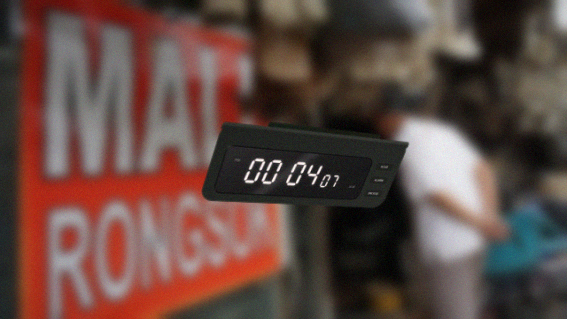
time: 0:04:07
